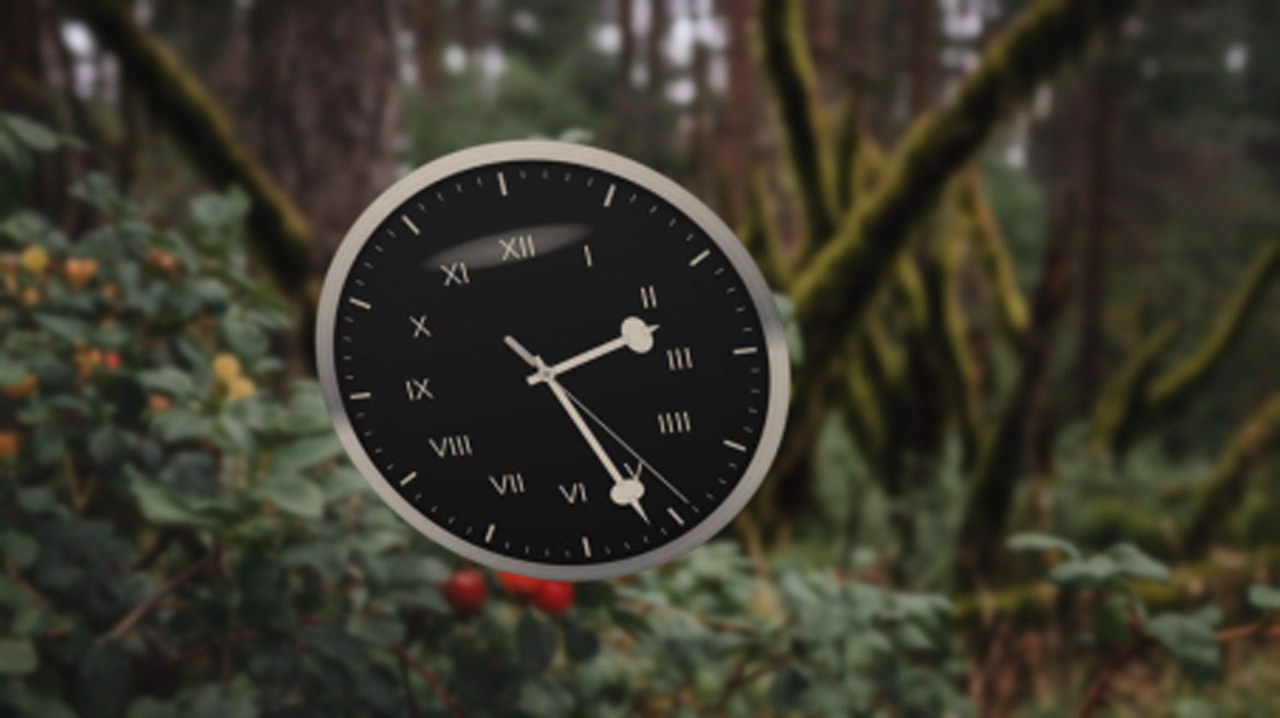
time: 2:26:24
